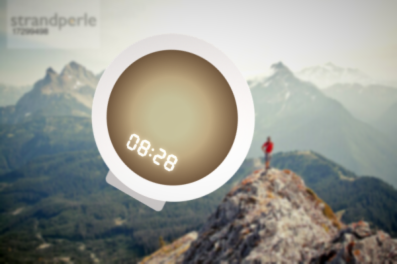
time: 8:28
